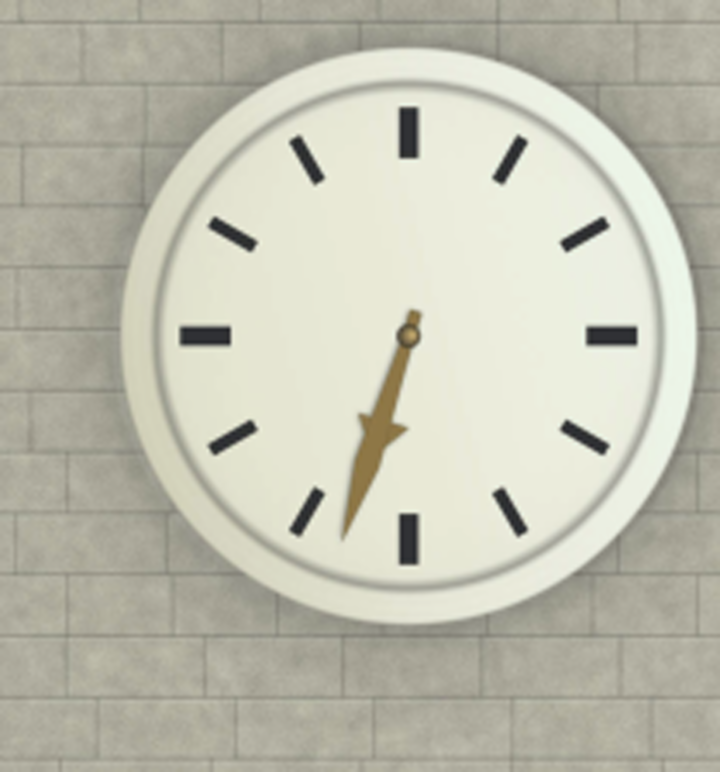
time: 6:33
